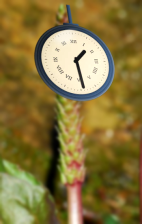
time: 1:29
